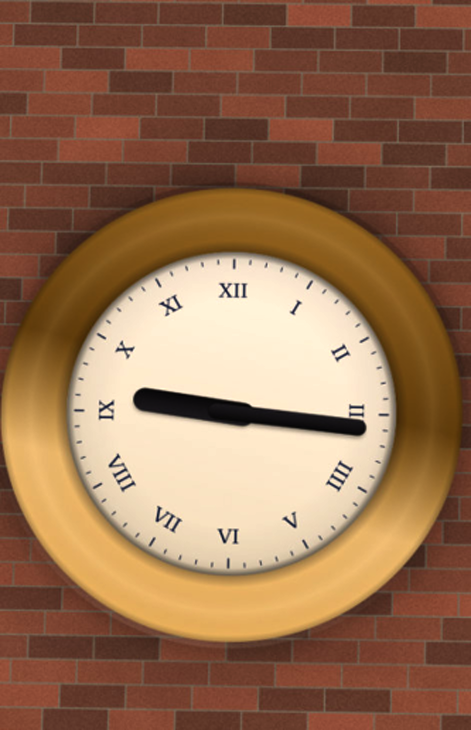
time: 9:16
